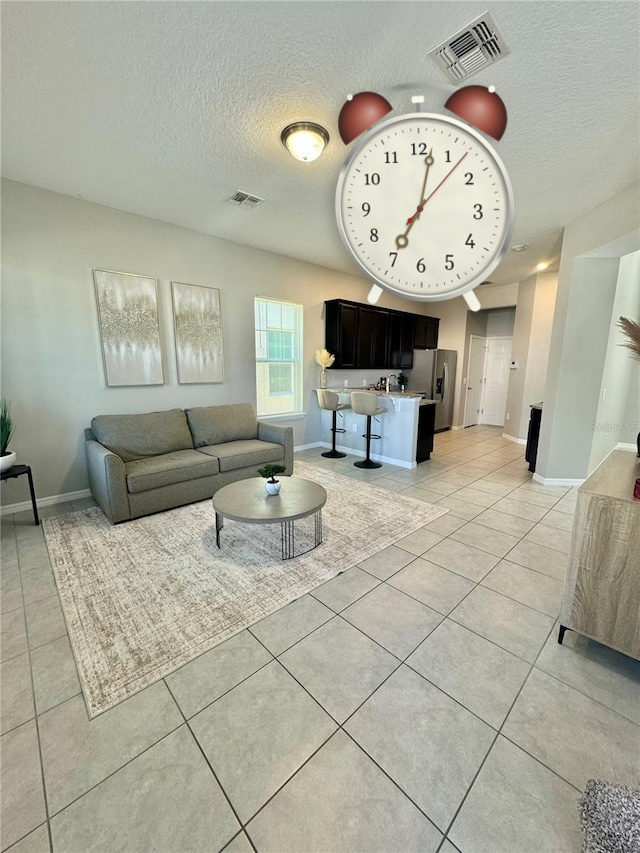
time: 7:02:07
